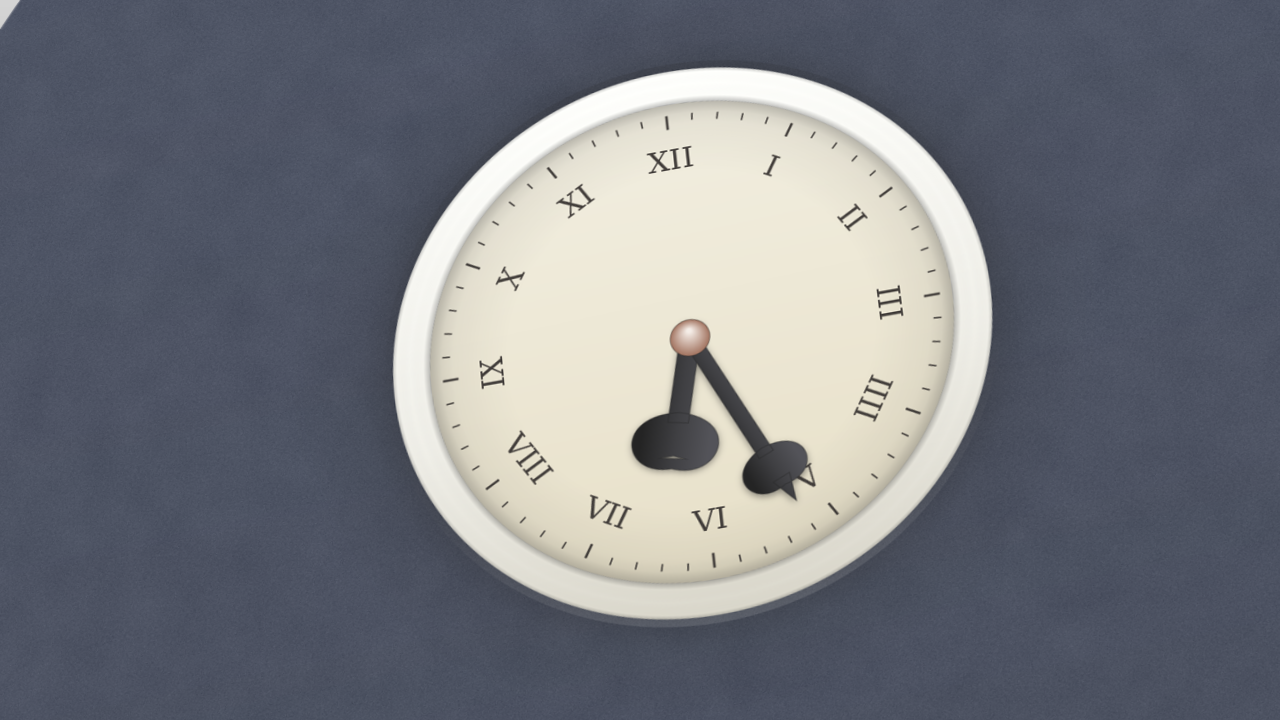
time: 6:26
